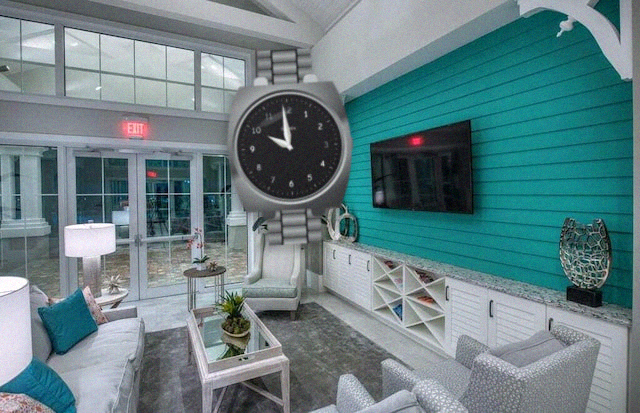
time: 9:59
